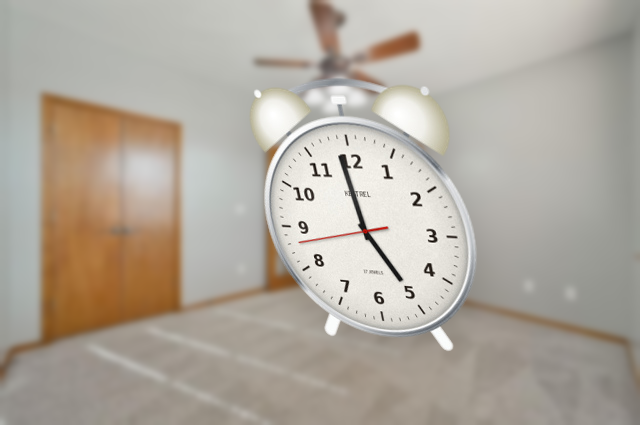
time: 4:58:43
